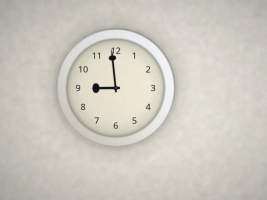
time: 8:59
